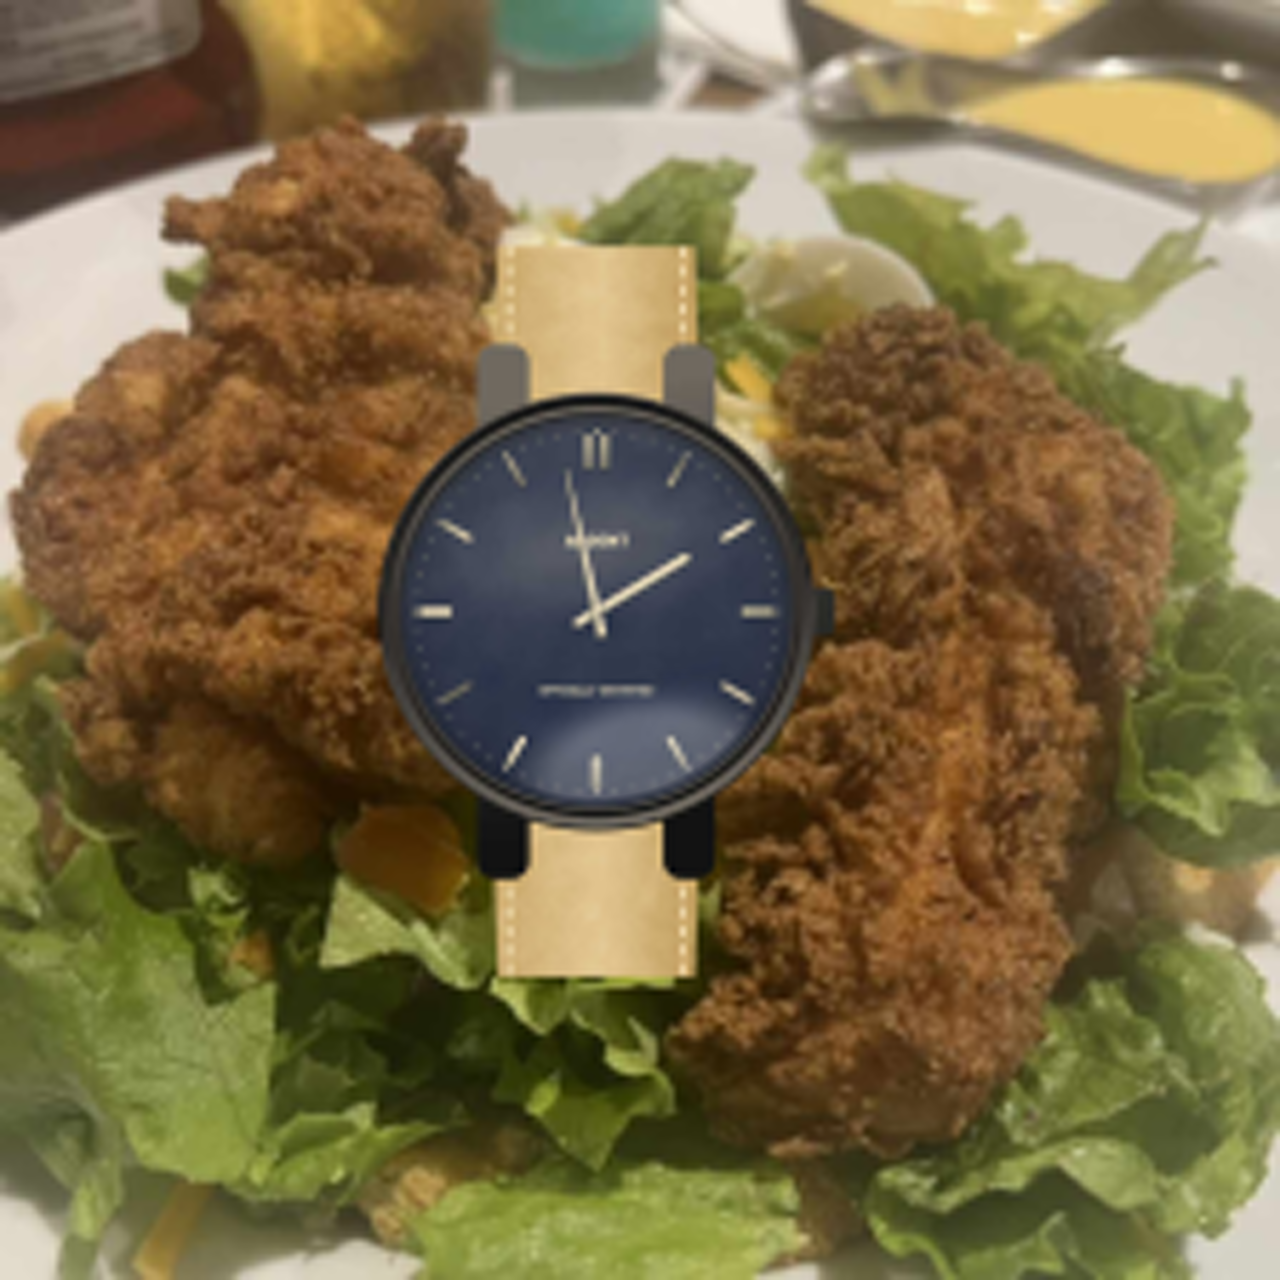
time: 1:58
